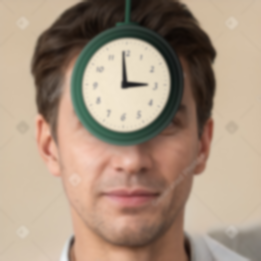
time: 2:59
